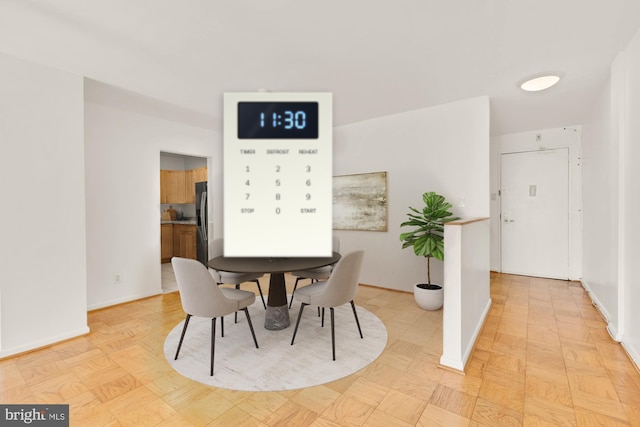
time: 11:30
